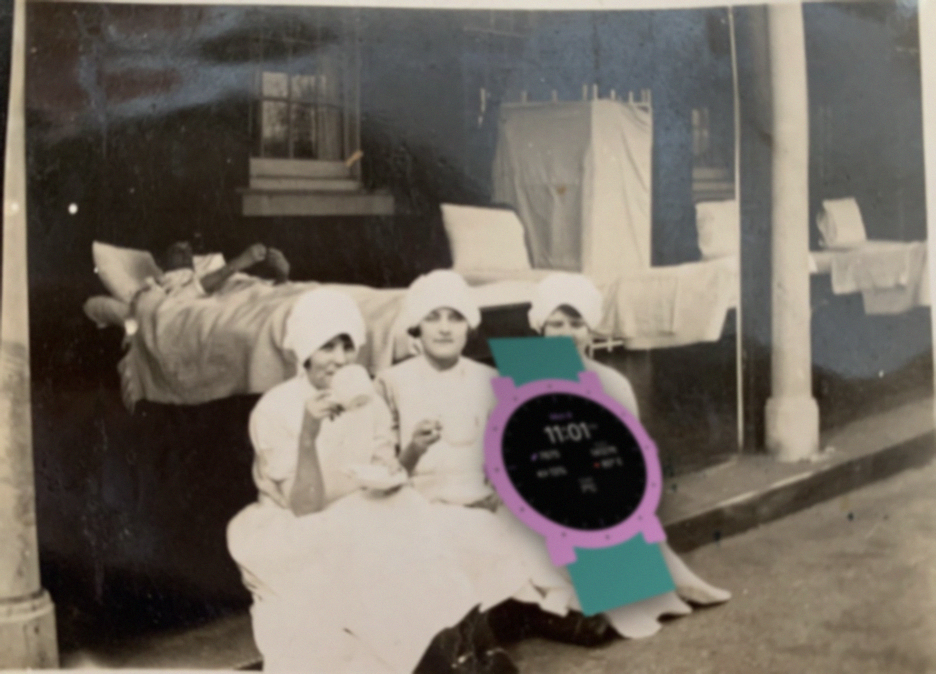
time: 11:01
